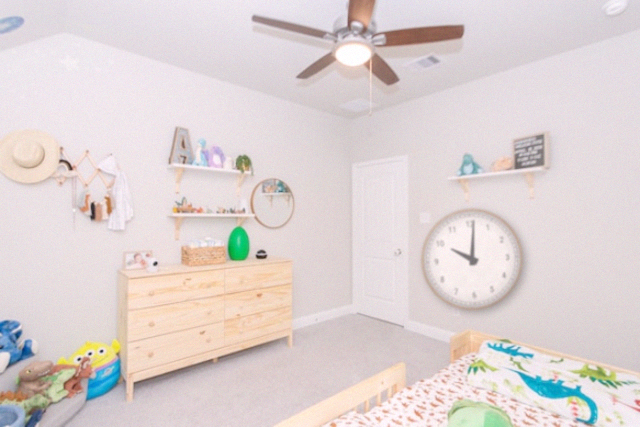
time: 10:01
